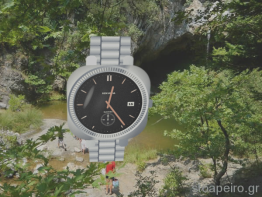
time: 12:24
